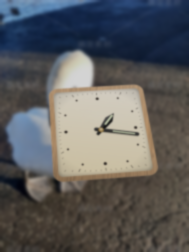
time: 1:17
